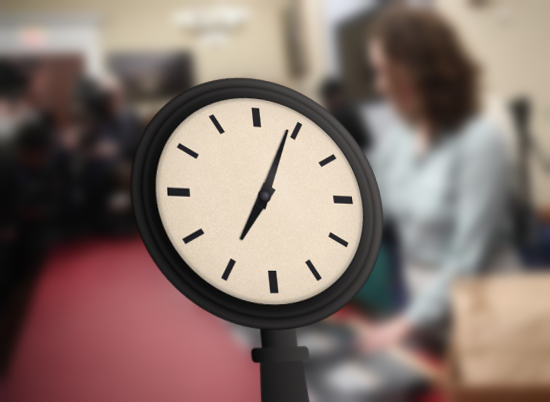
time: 7:04
